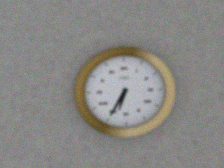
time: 6:35
